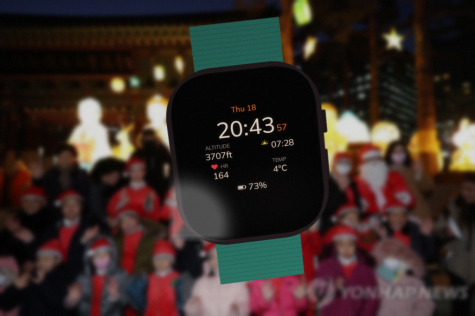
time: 20:43:57
